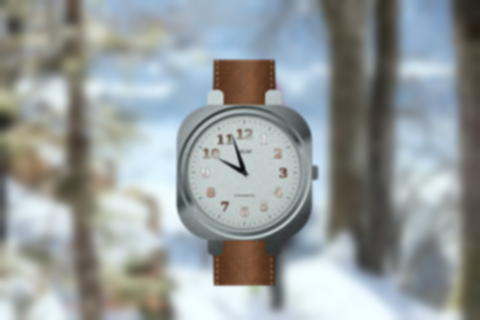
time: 9:57
